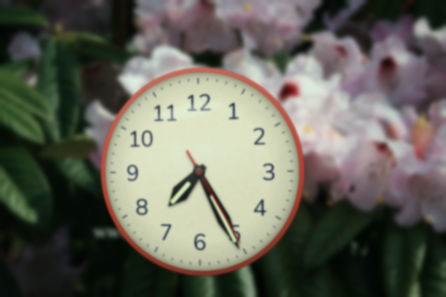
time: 7:25:25
